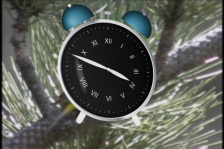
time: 3:48
